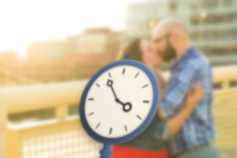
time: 3:54
